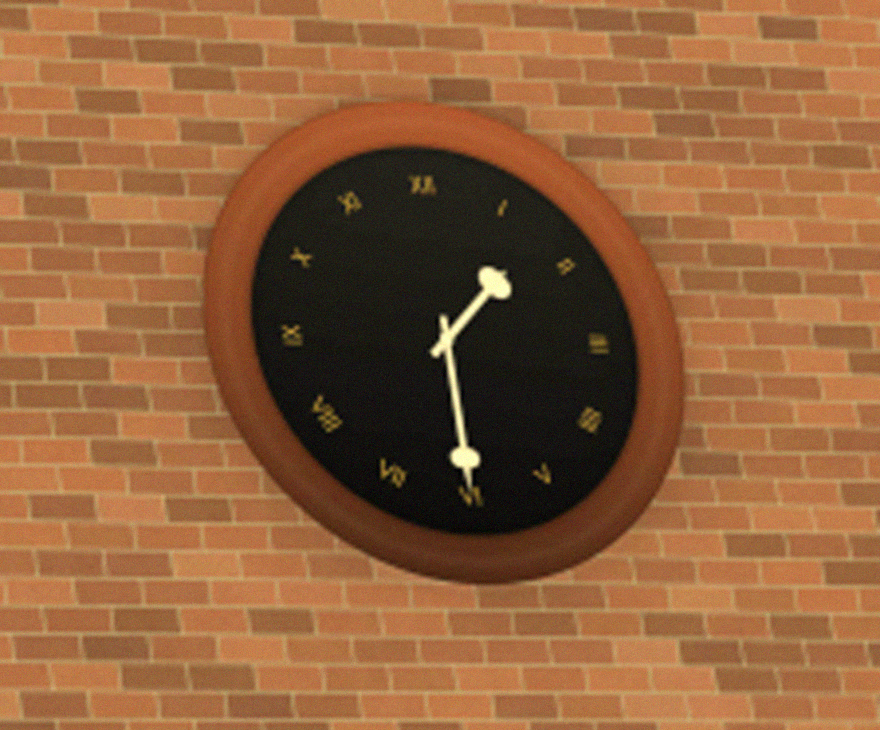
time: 1:30
